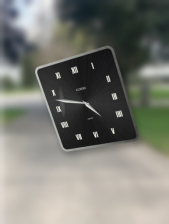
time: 4:48
